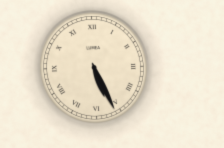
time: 5:26
